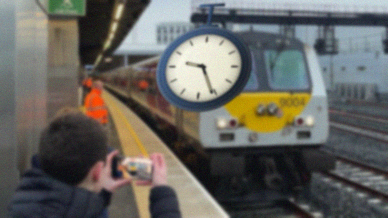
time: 9:26
